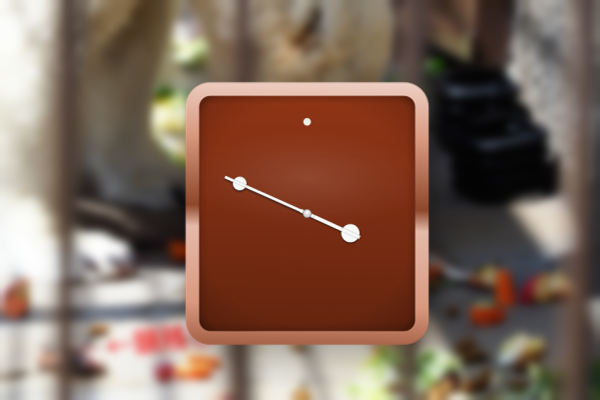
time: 3:49
